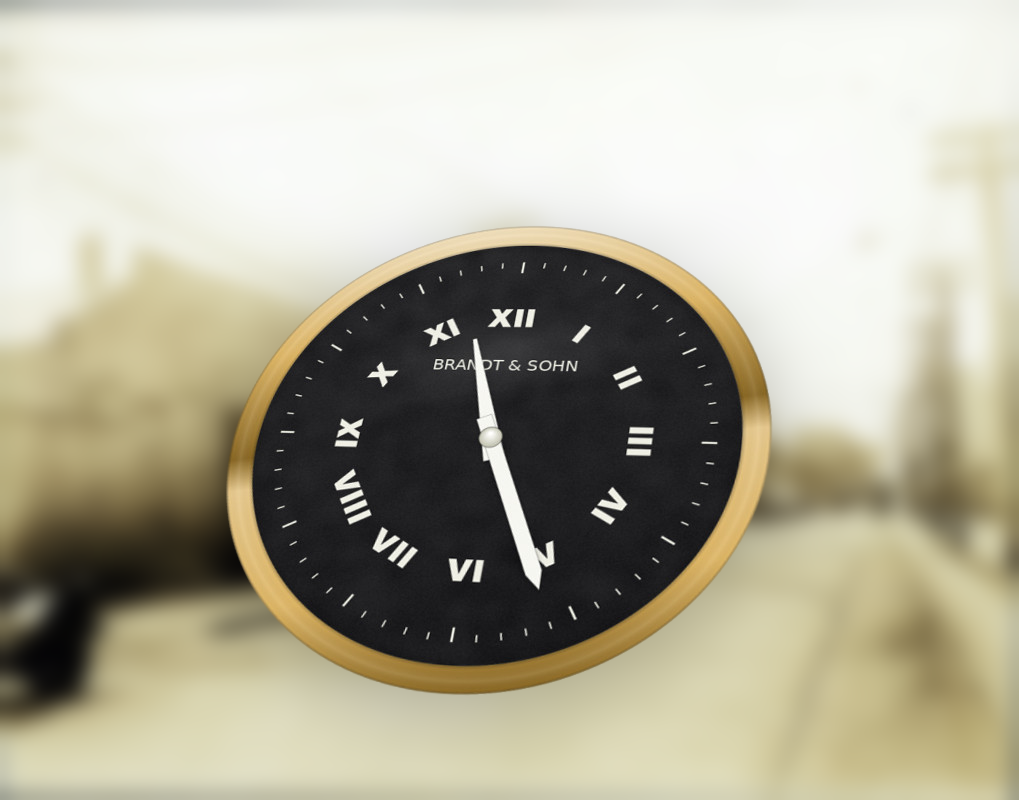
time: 11:26
